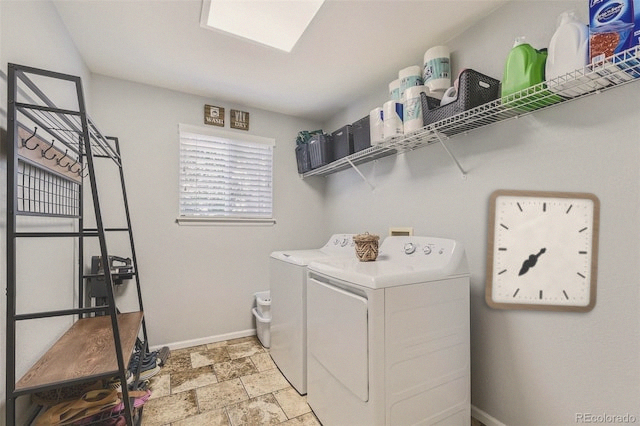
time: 7:37
